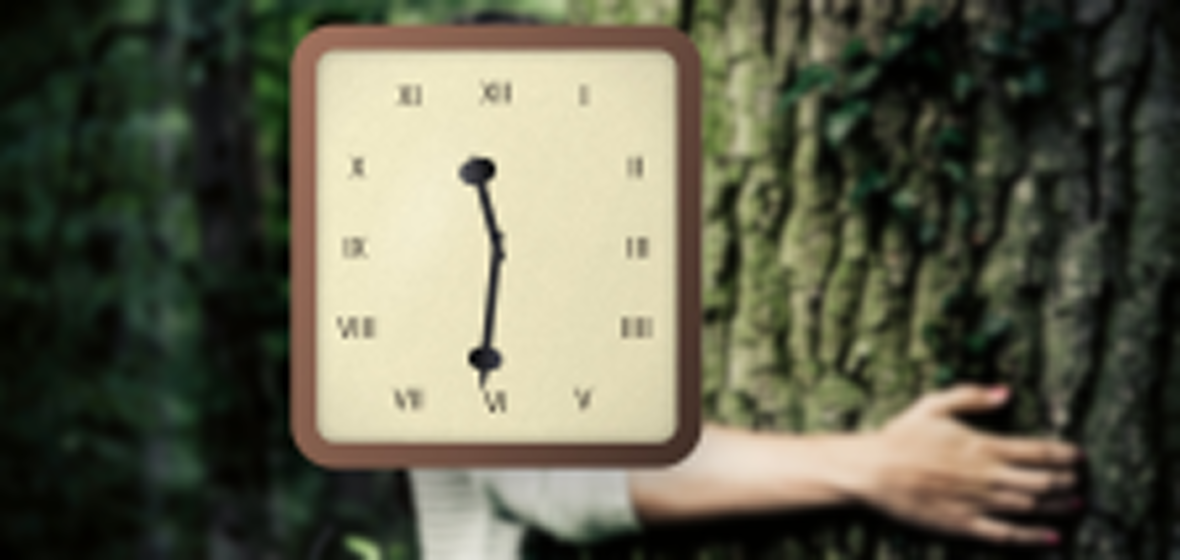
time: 11:31
